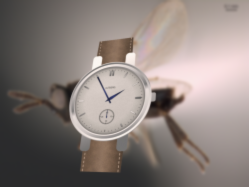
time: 1:55
